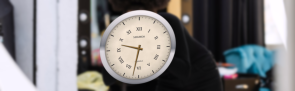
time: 9:32
